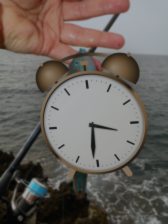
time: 3:31
